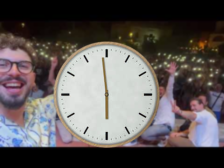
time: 5:59
